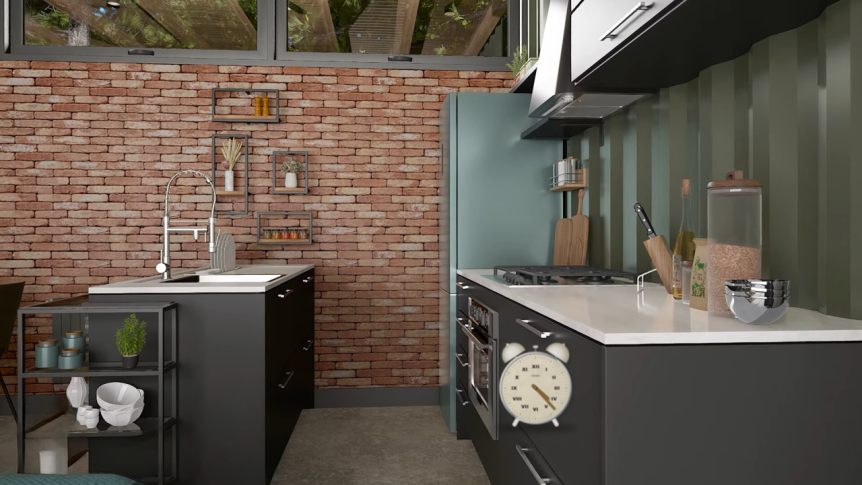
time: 4:23
